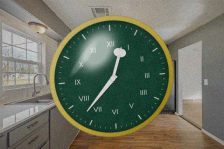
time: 12:37
